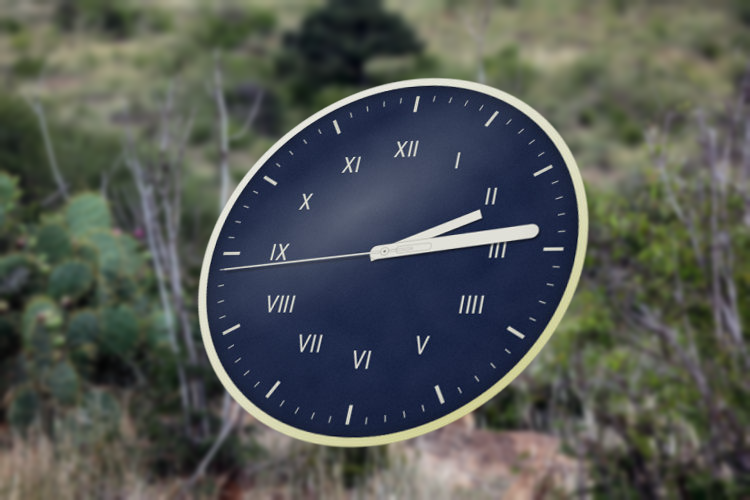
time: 2:13:44
